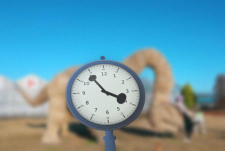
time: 3:54
